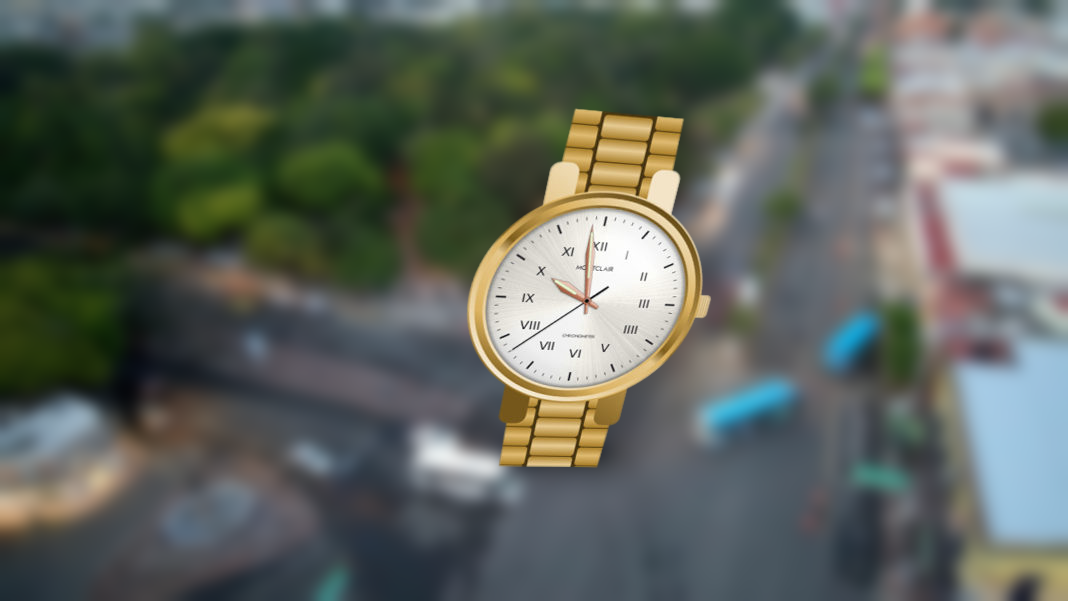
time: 9:58:38
